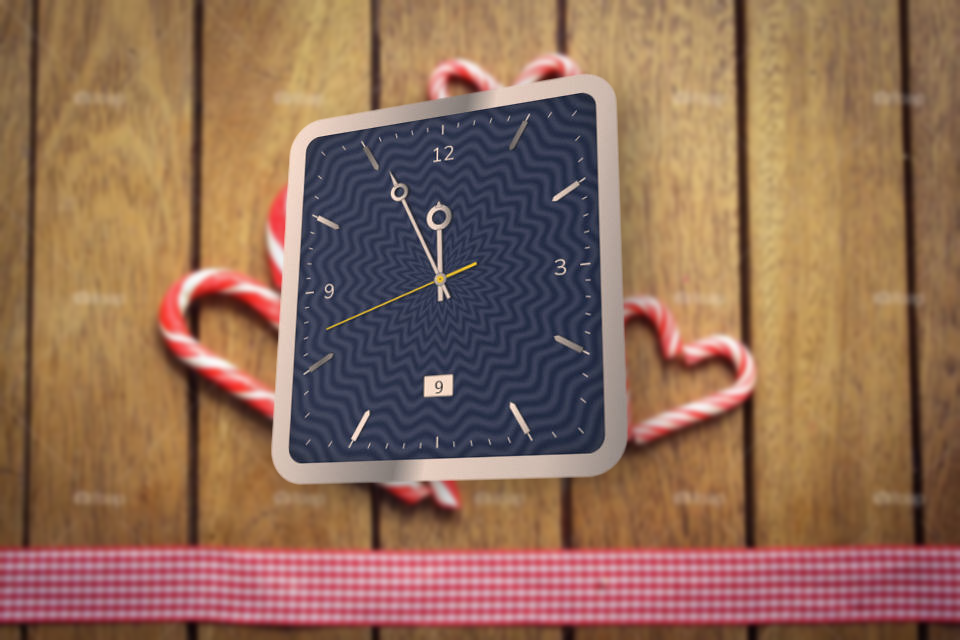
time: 11:55:42
